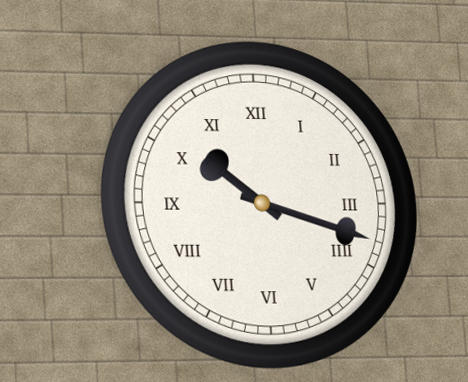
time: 10:18
